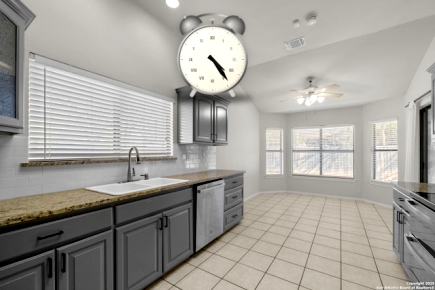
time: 4:24
